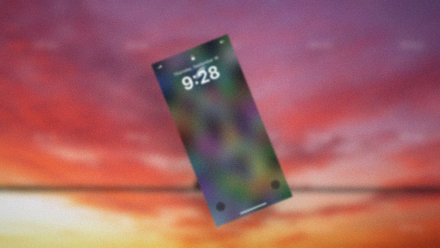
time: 9:28
